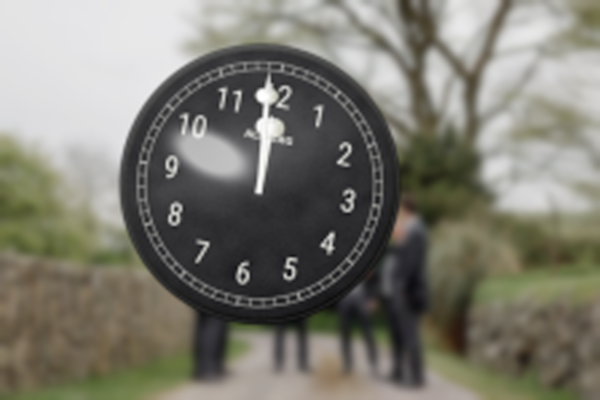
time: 11:59
